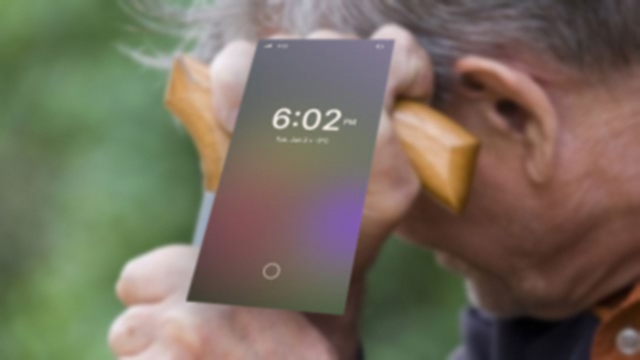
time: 6:02
